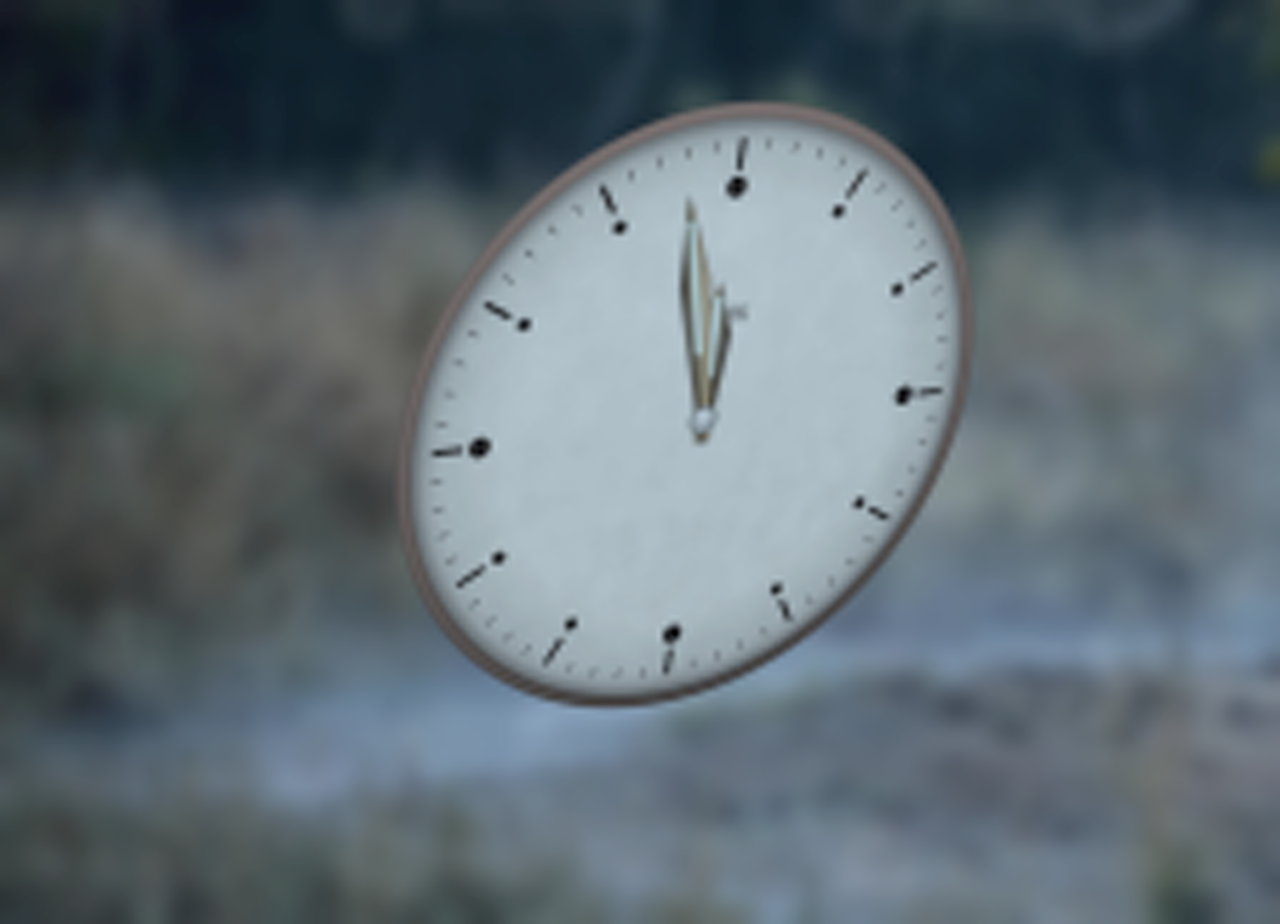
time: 11:58
